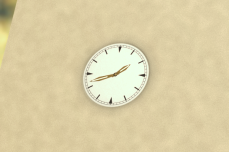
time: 1:42
